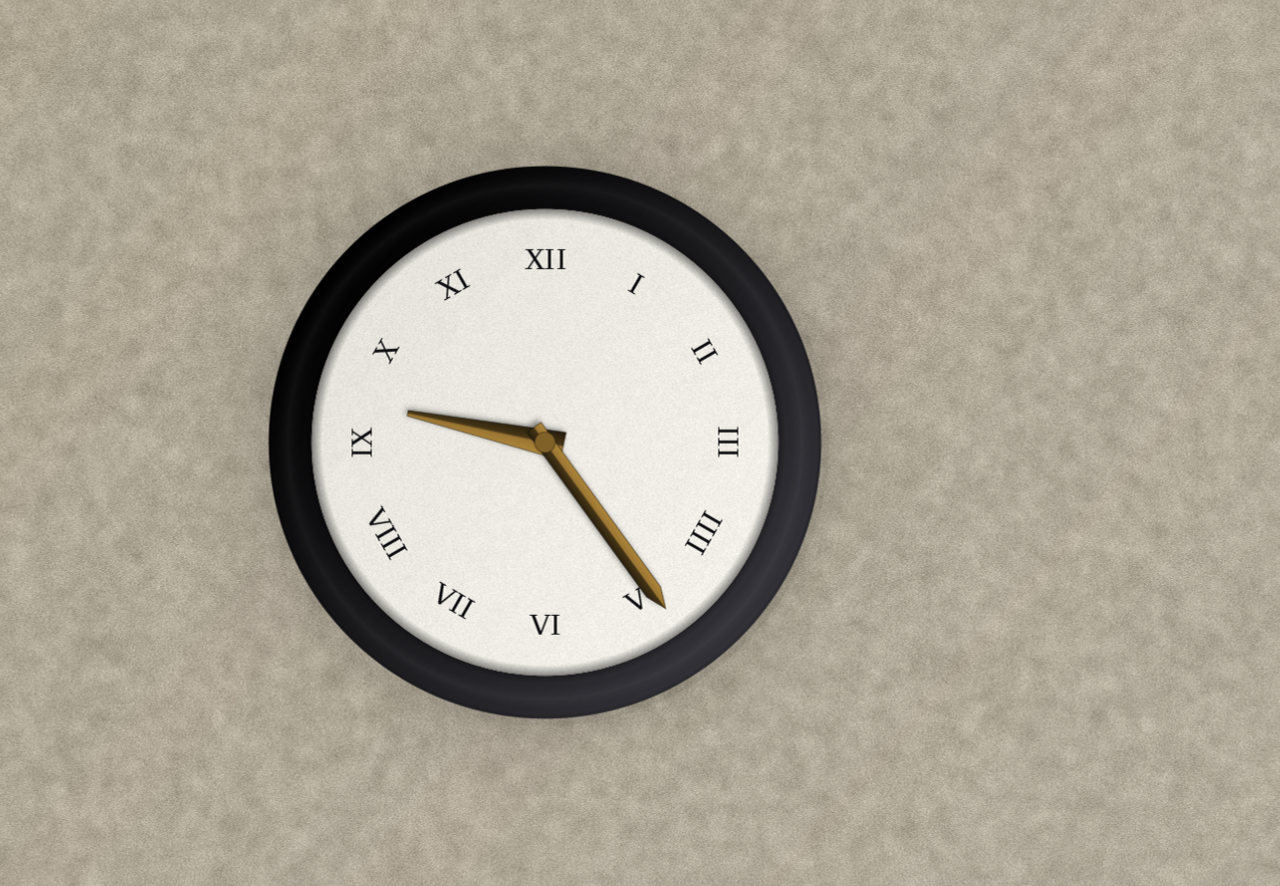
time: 9:24
